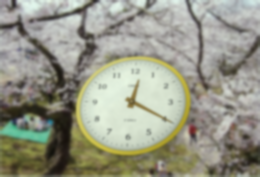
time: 12:20
